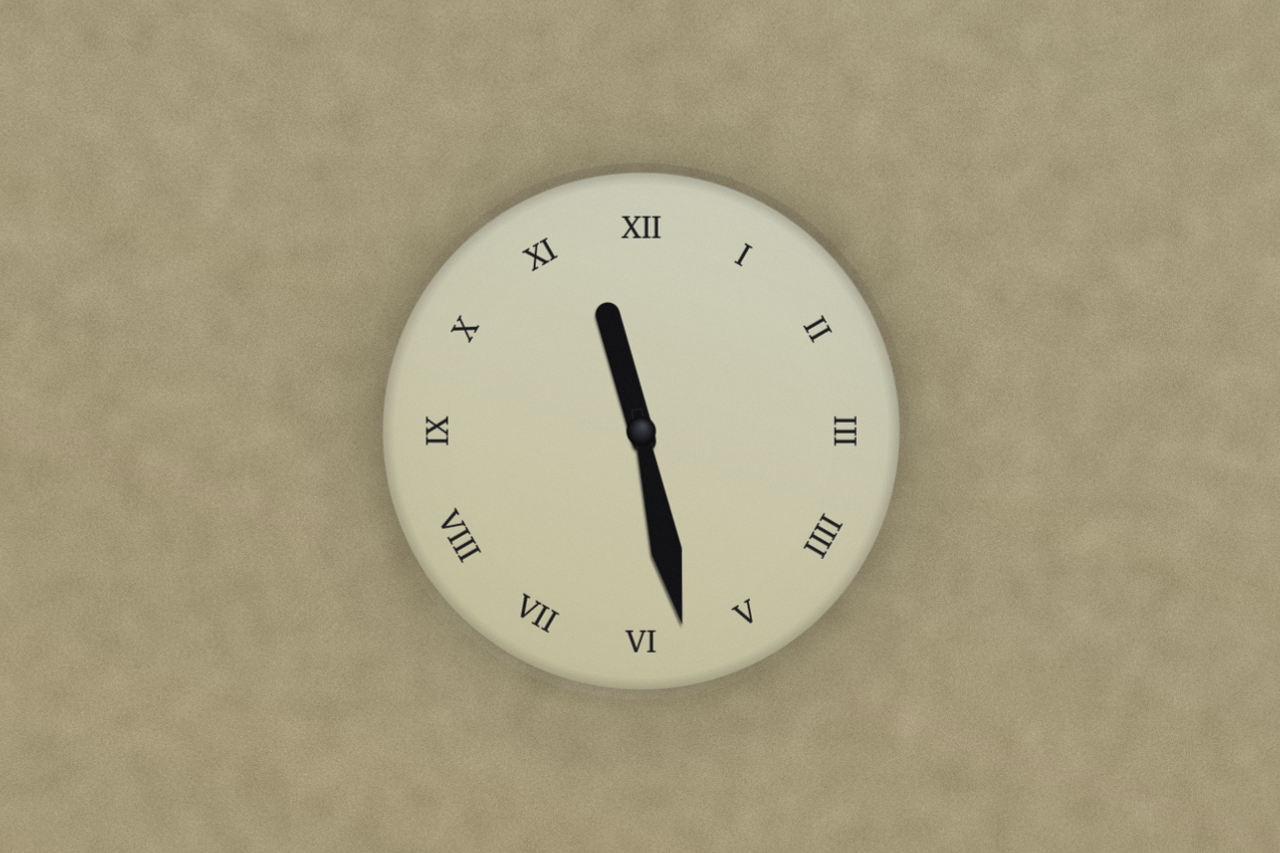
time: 11:28
